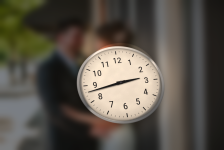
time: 2:43
